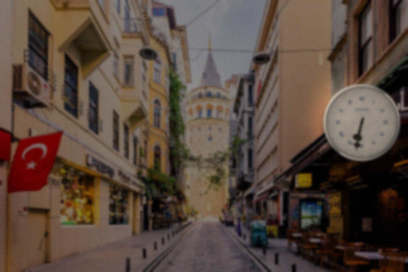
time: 6:32
